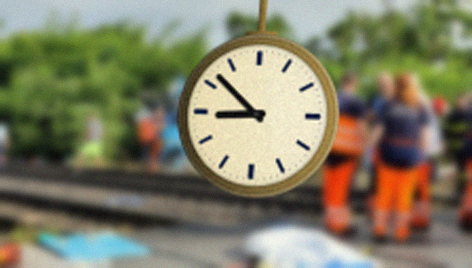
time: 8:52
